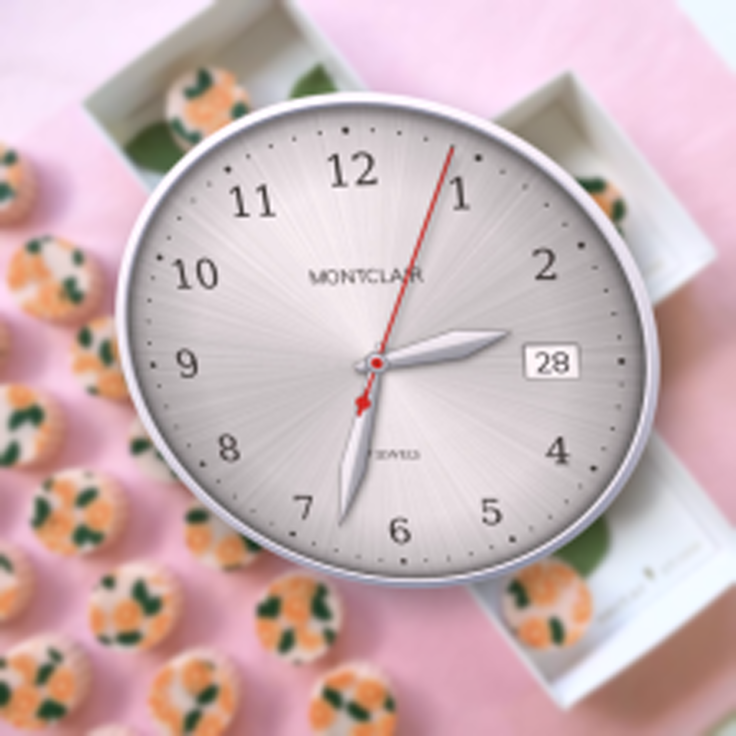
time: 2:33:04
